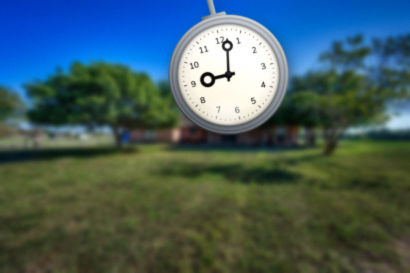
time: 9:02
